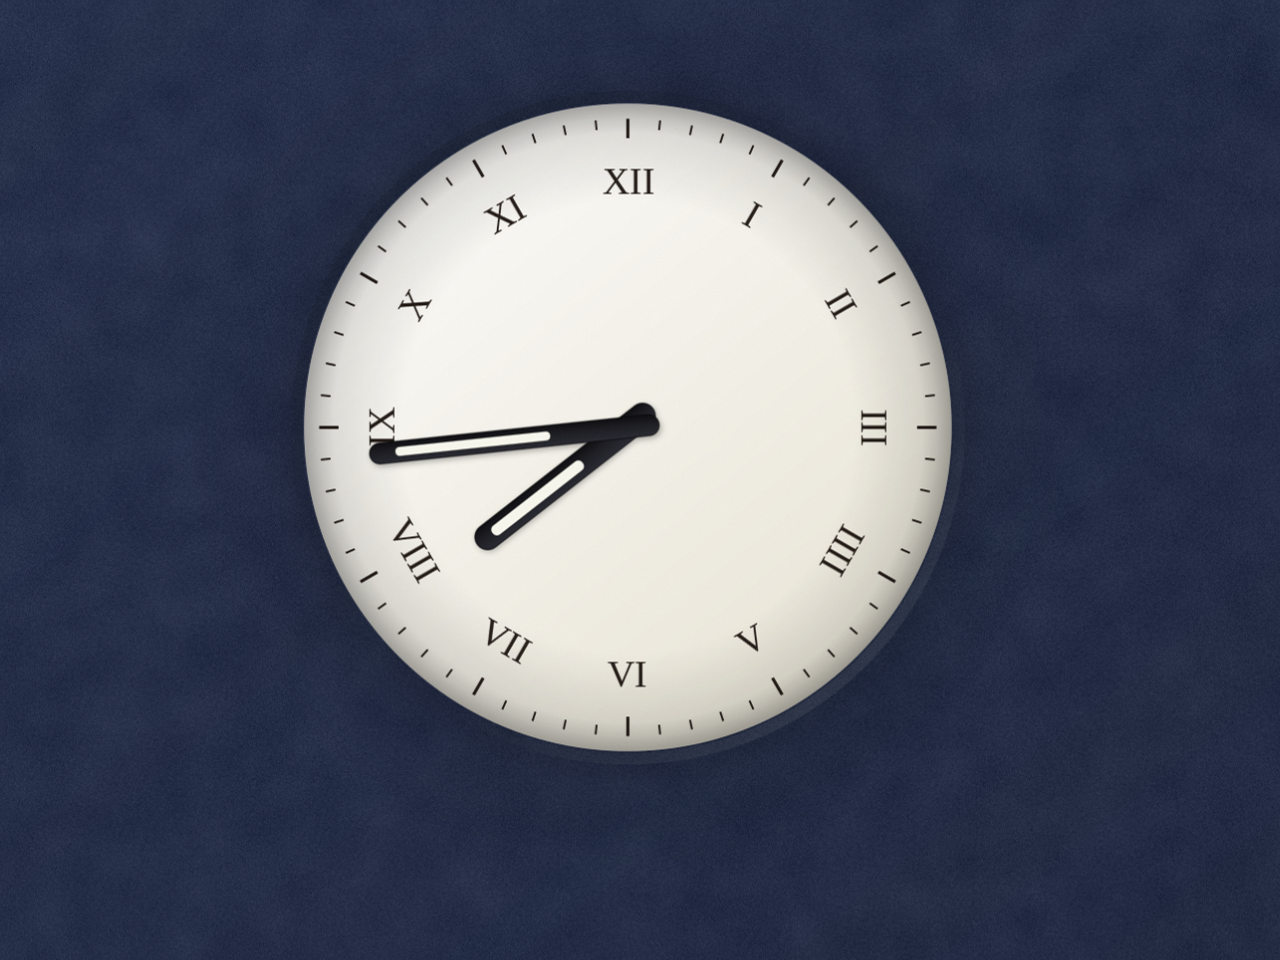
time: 7:44
